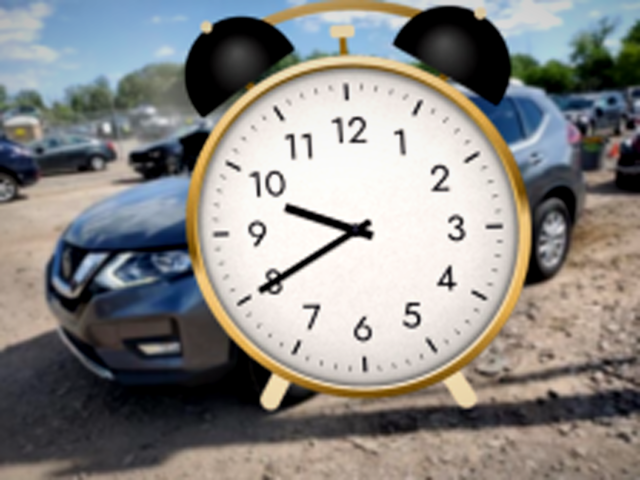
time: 9:40
